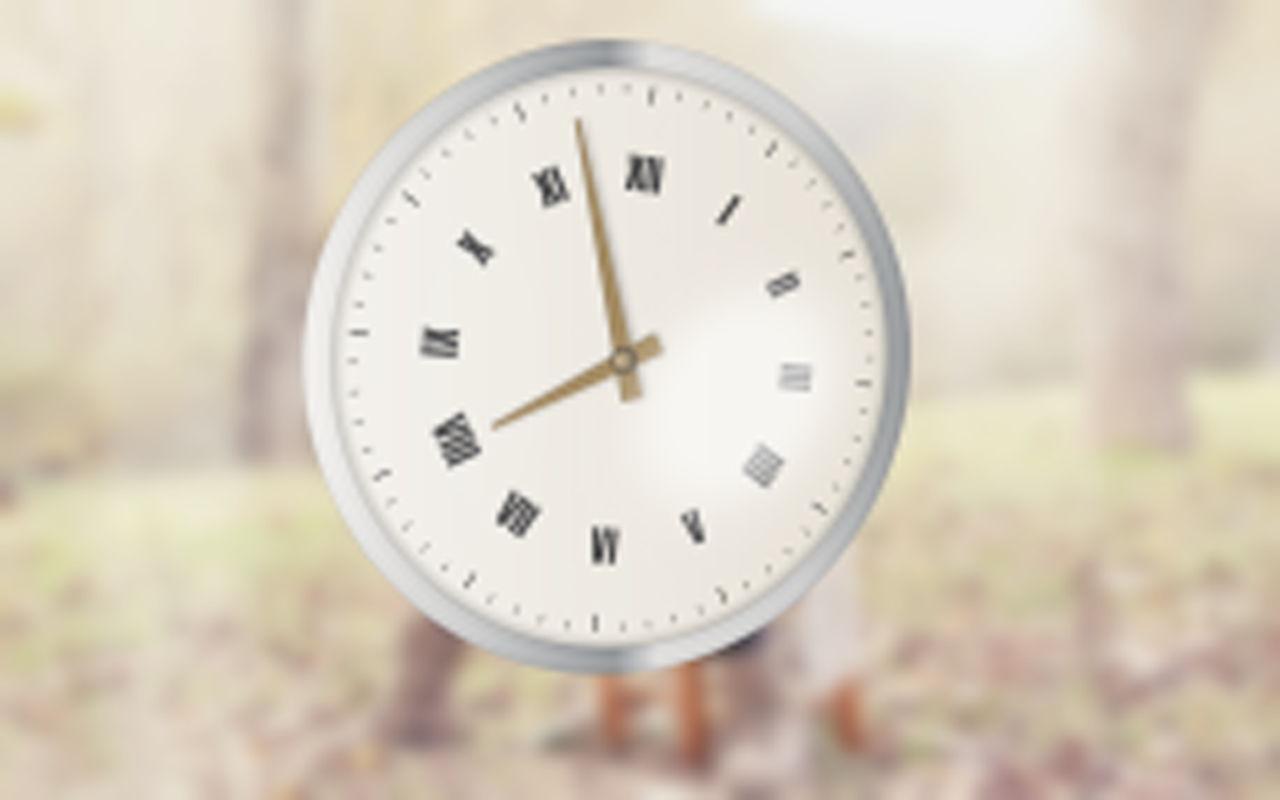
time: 7:57
